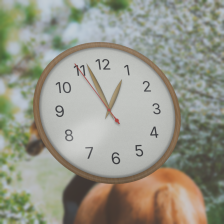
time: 12:56:55
